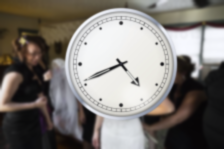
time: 4:41
